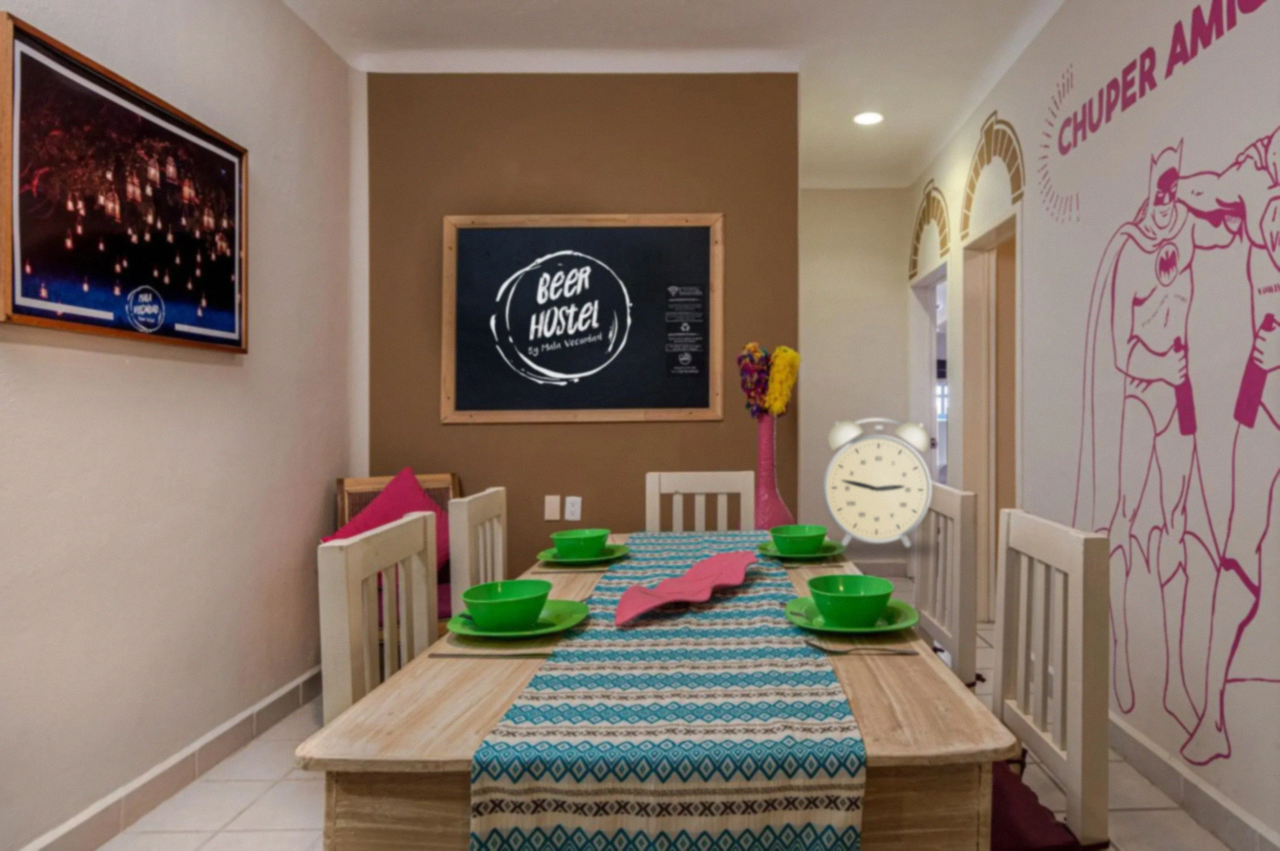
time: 2:47
